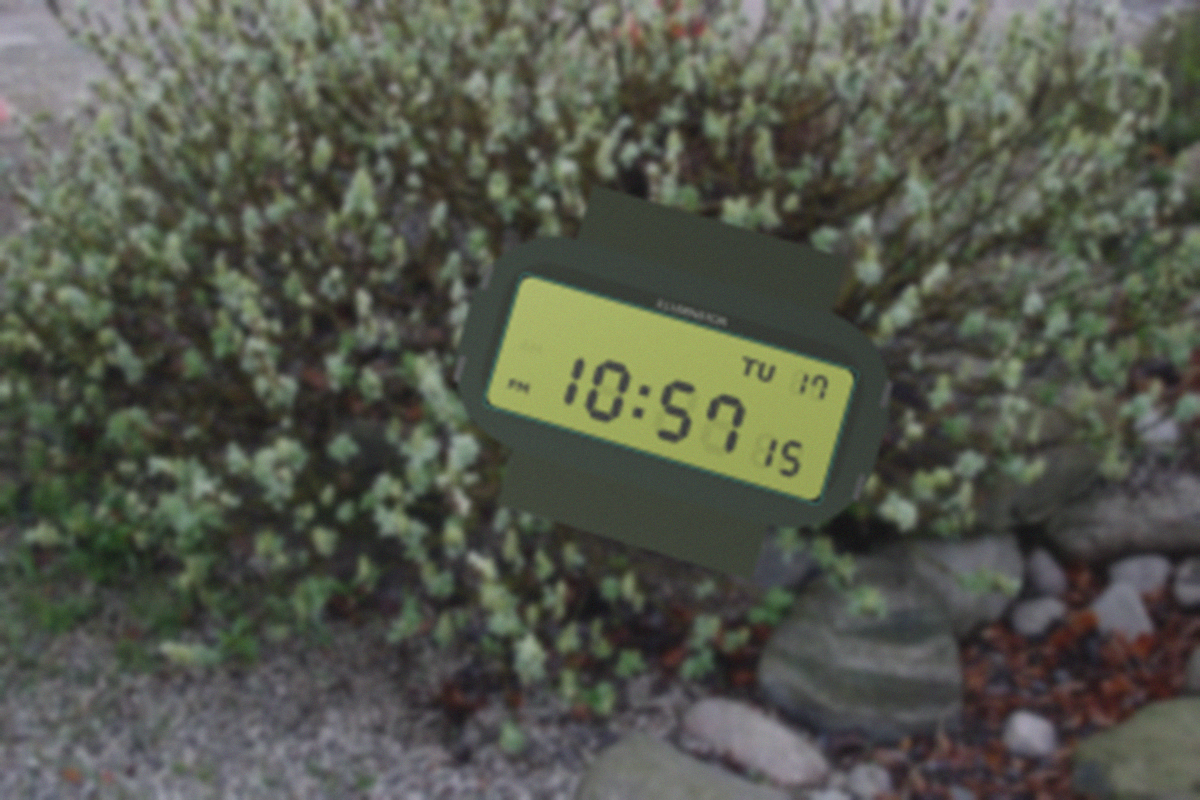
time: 10:57:15
